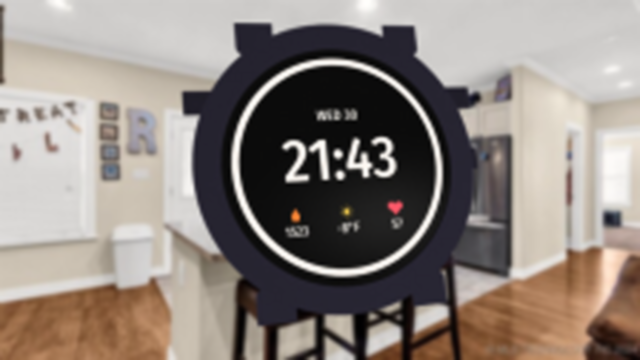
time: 21:43
